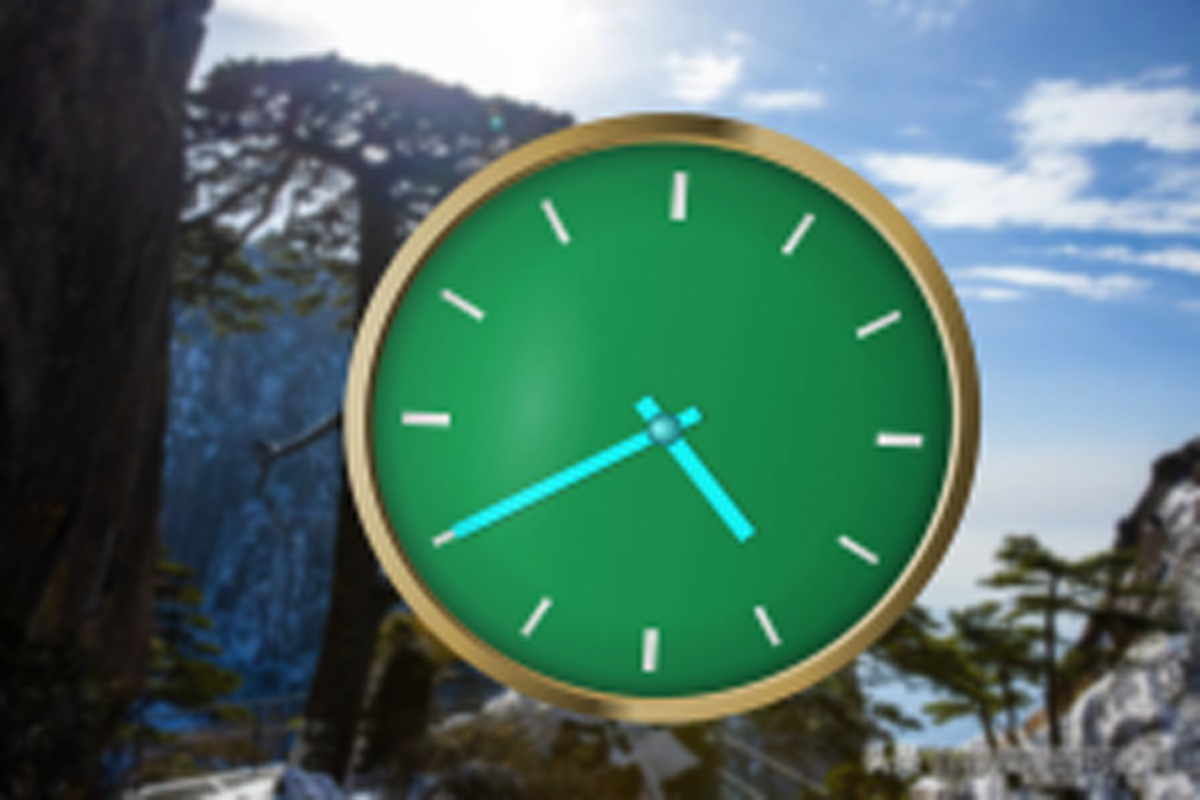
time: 4:40
